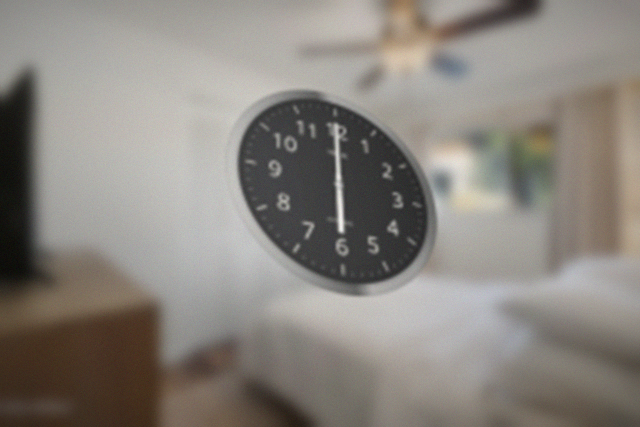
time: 6:00
